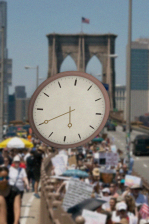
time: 5:40
